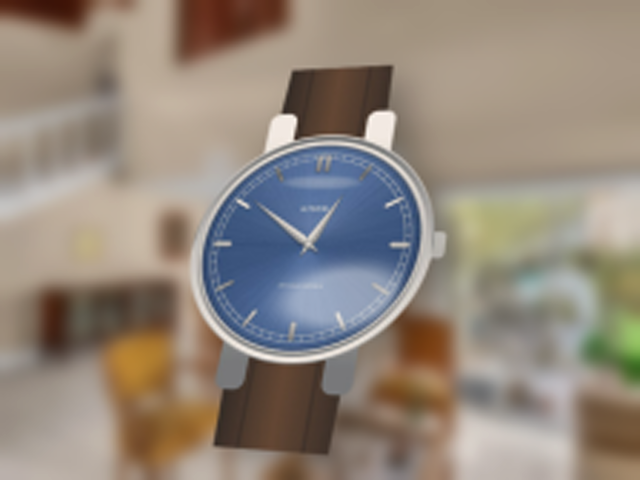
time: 12:51
